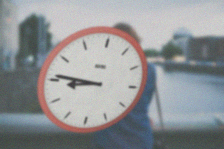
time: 8:46
